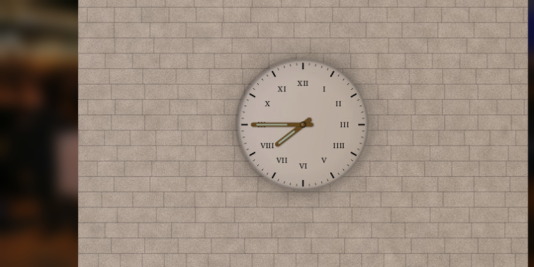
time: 7:45
